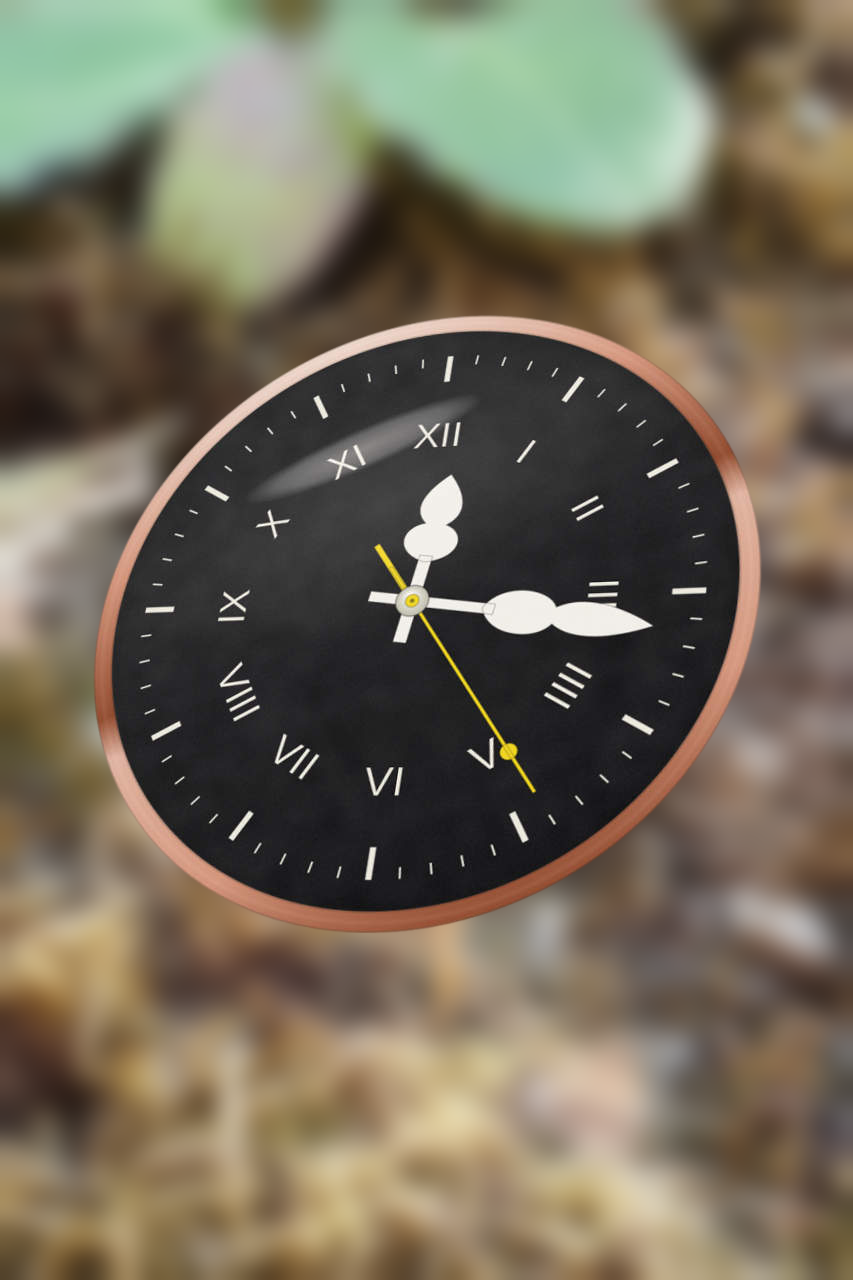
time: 12:16:24
